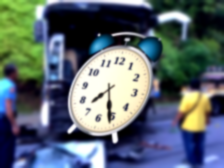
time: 7:26
